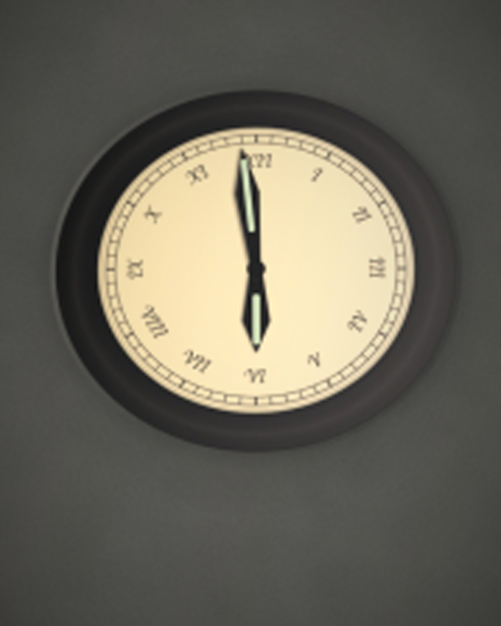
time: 5:59
